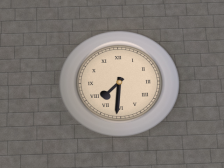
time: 7:31
